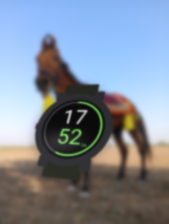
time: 17:52
